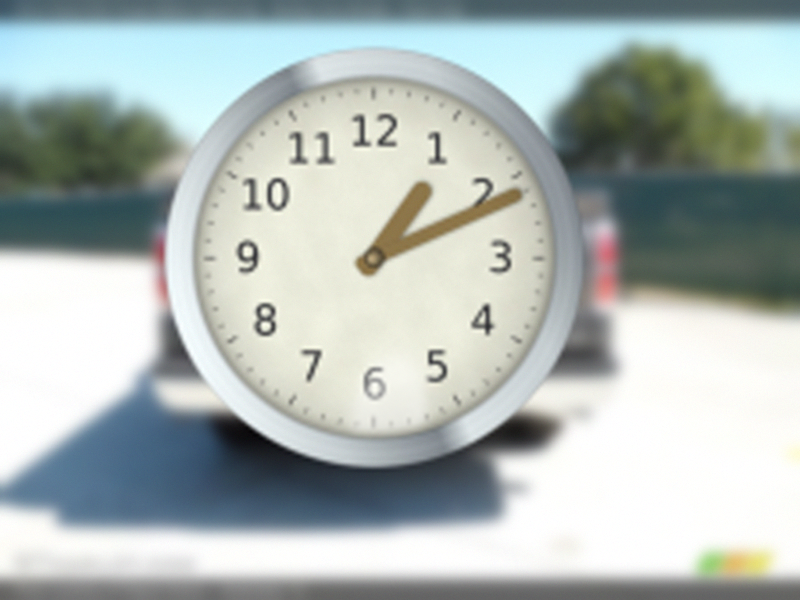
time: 1:11
